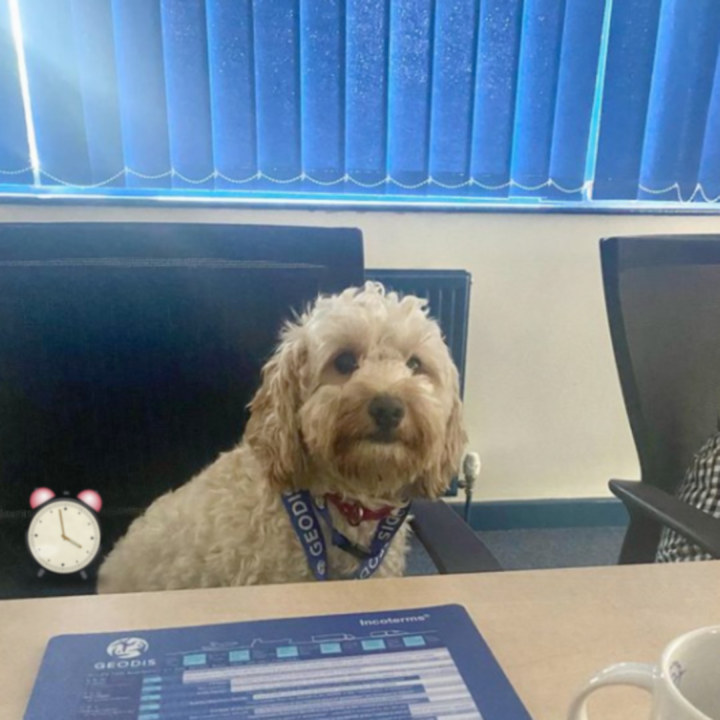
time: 3:58
